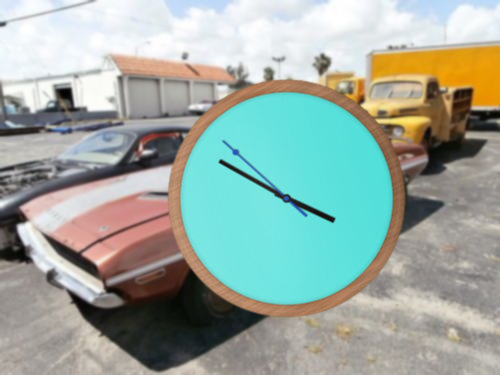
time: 3:49:52
